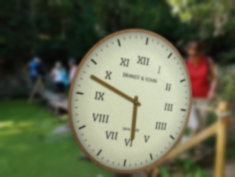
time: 5:48
